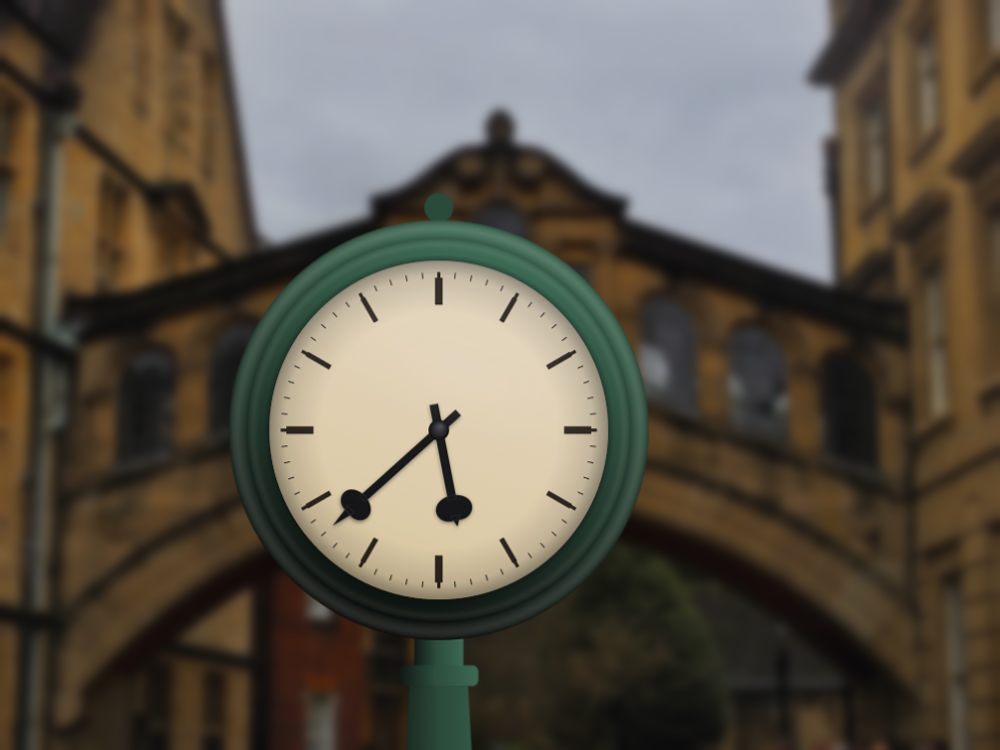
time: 5:38
